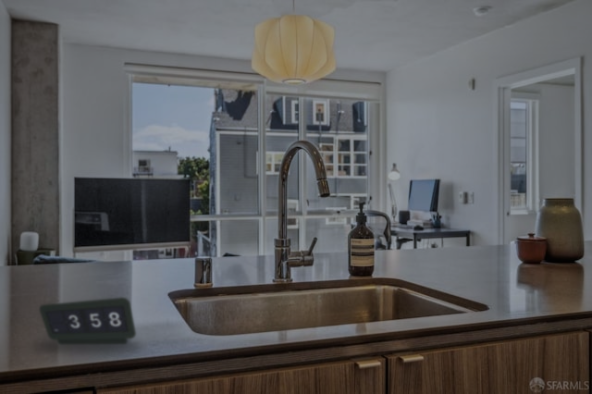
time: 3:58
